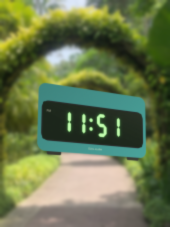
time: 11:51
